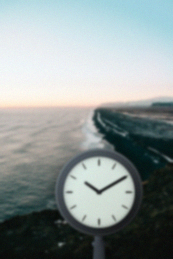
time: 10:10
